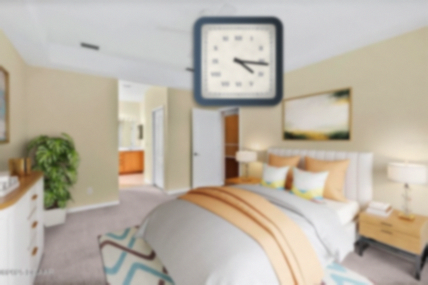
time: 4:16
